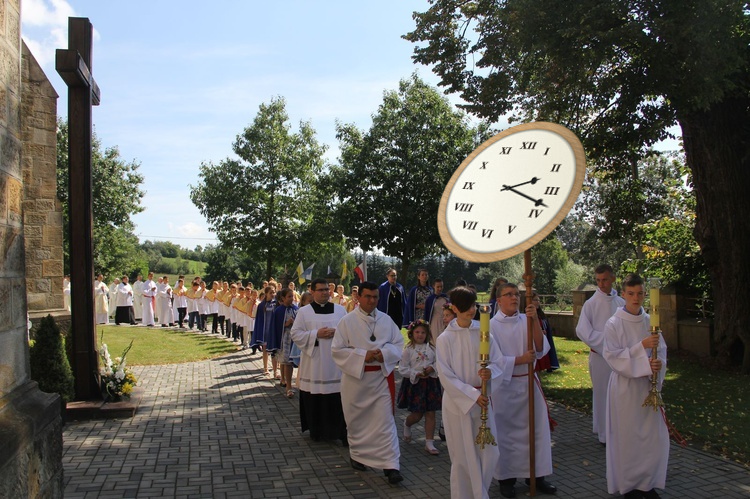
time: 2:18
